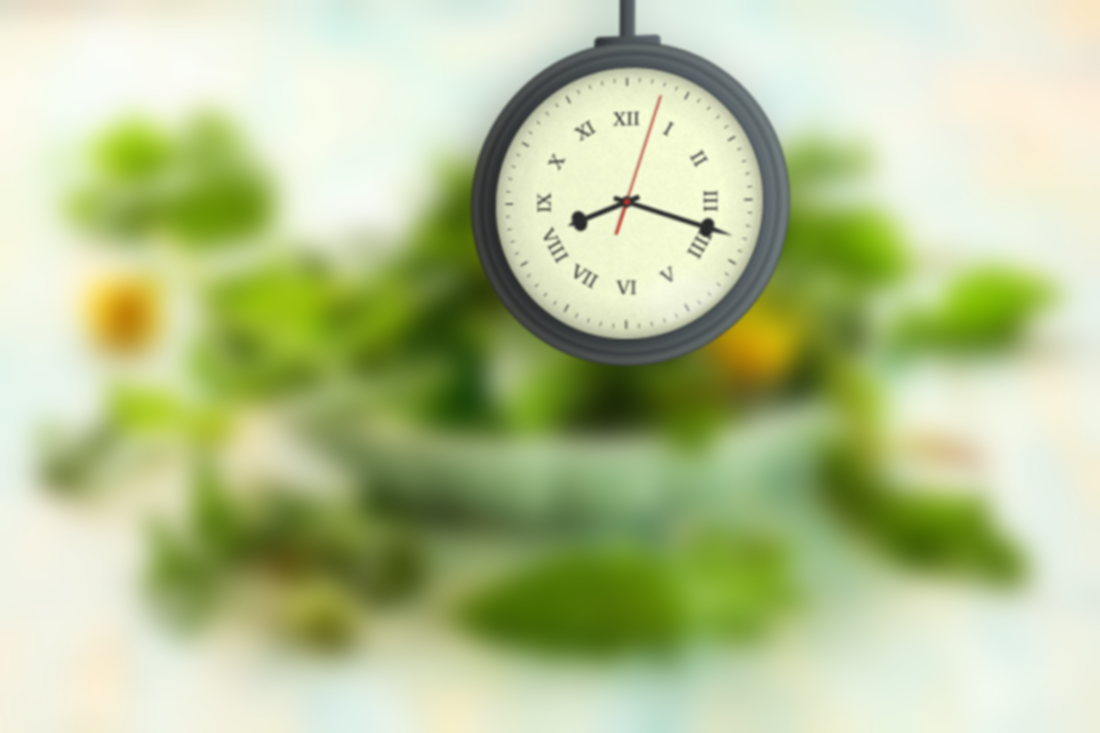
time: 8:18:03
